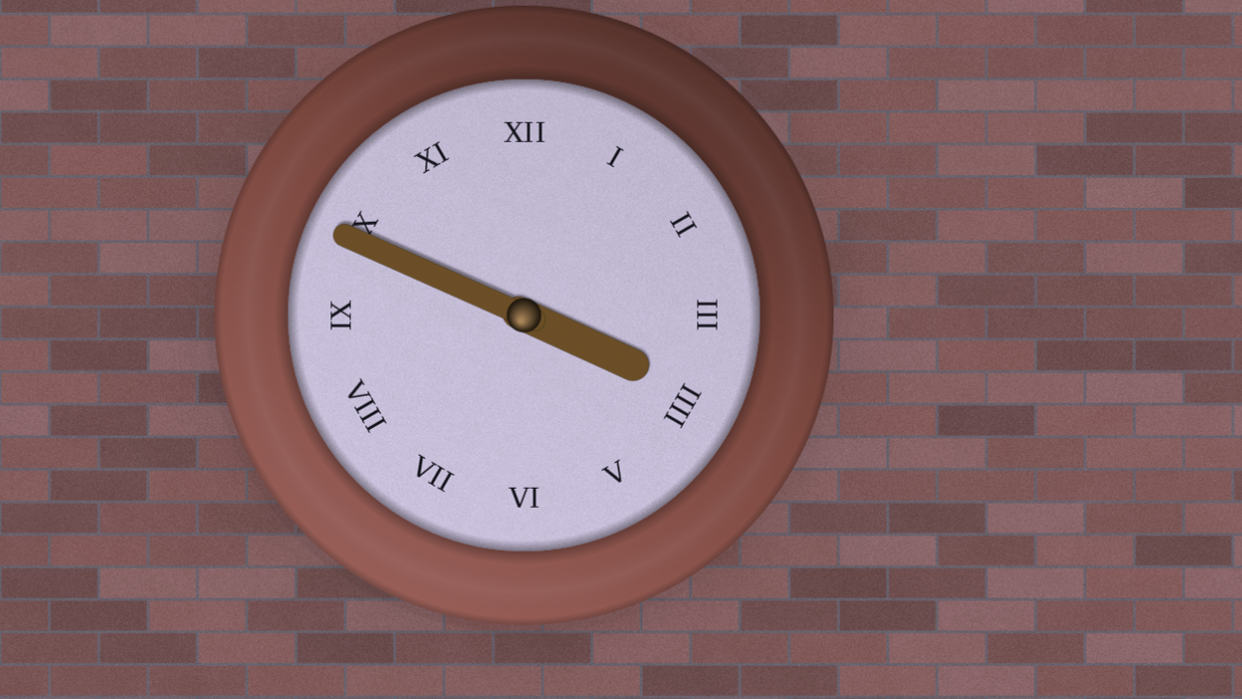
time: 3:49
